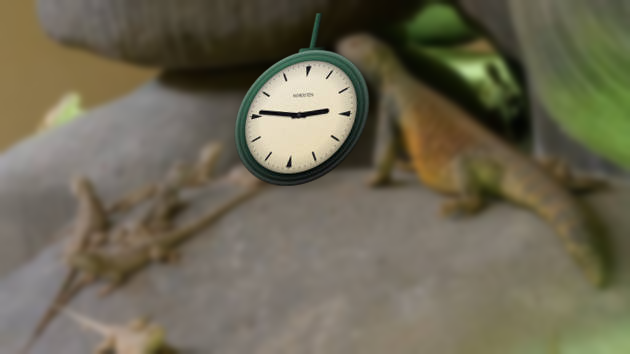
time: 2:46
